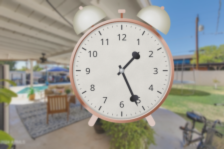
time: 1:26
